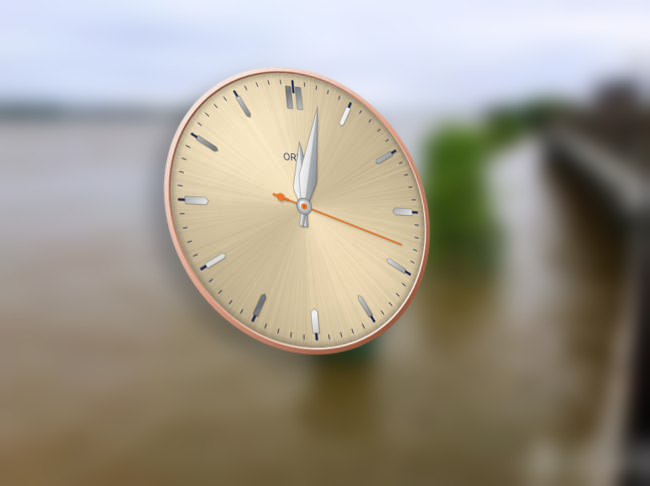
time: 12:02:18
